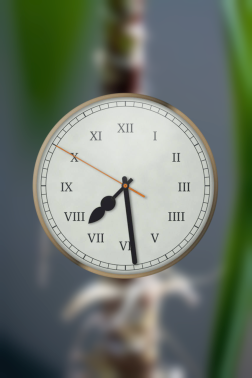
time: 7:28:50
